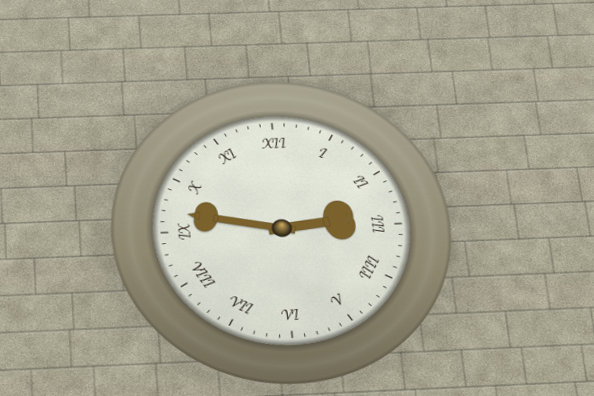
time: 2:47
